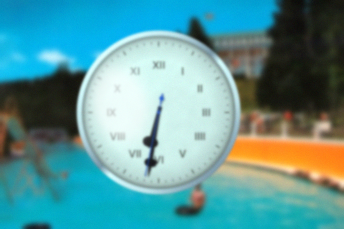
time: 6:31:32
